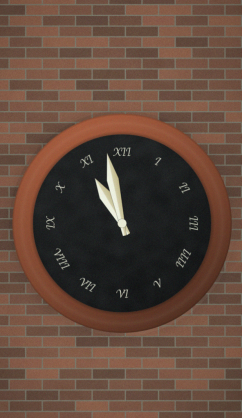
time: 10:58
